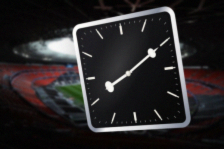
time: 8:10
